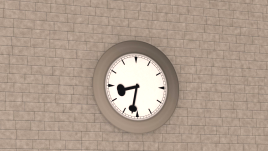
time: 8:32
